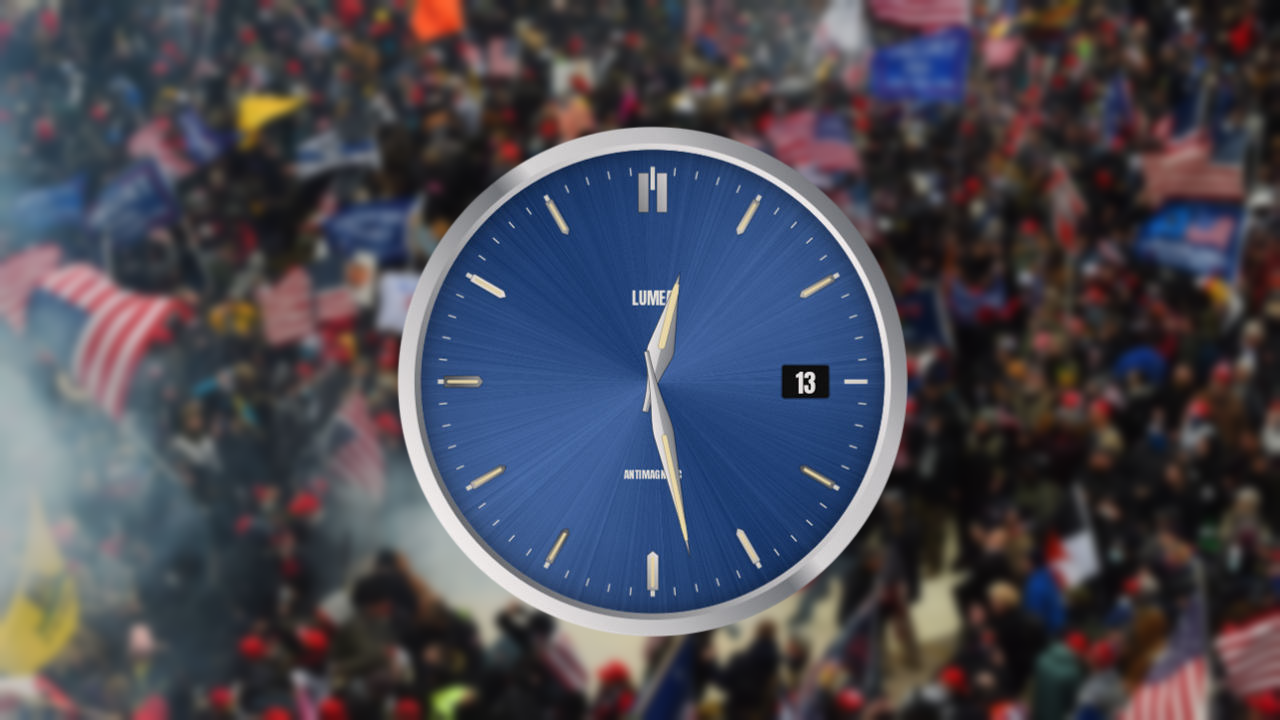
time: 12:28
